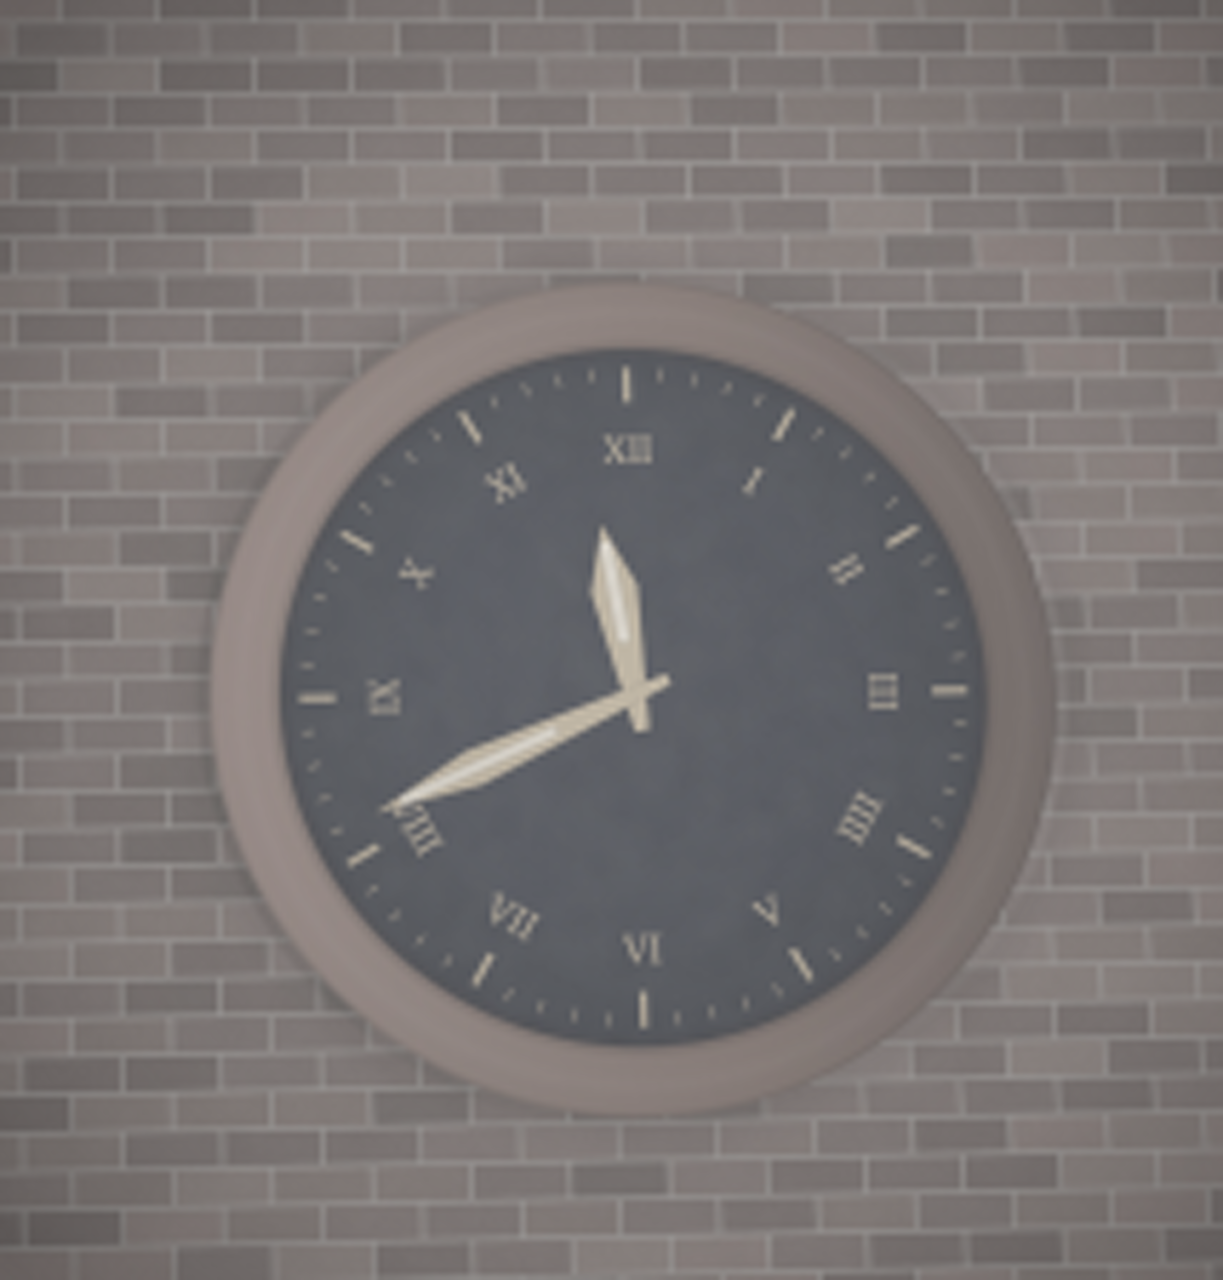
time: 11:41
